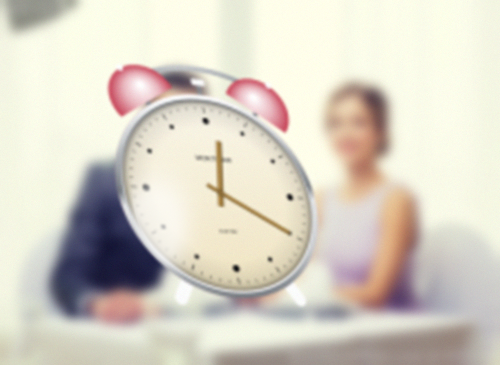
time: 12:20
